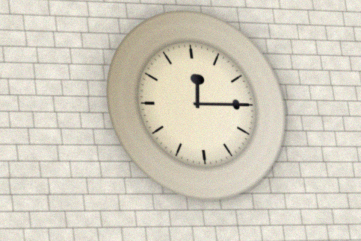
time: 12:15
